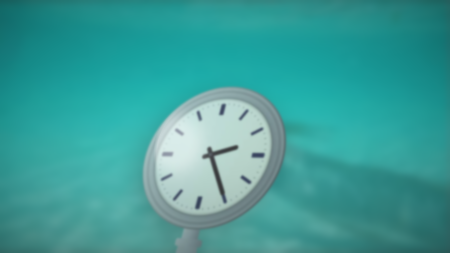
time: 2:25
